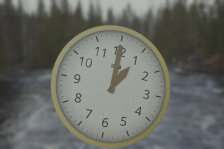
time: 1:00
